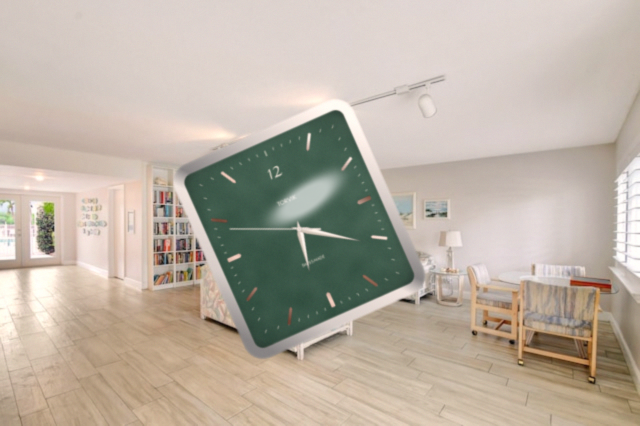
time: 6:20:49
